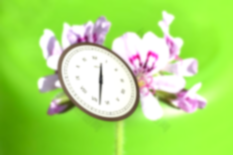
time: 12:33
